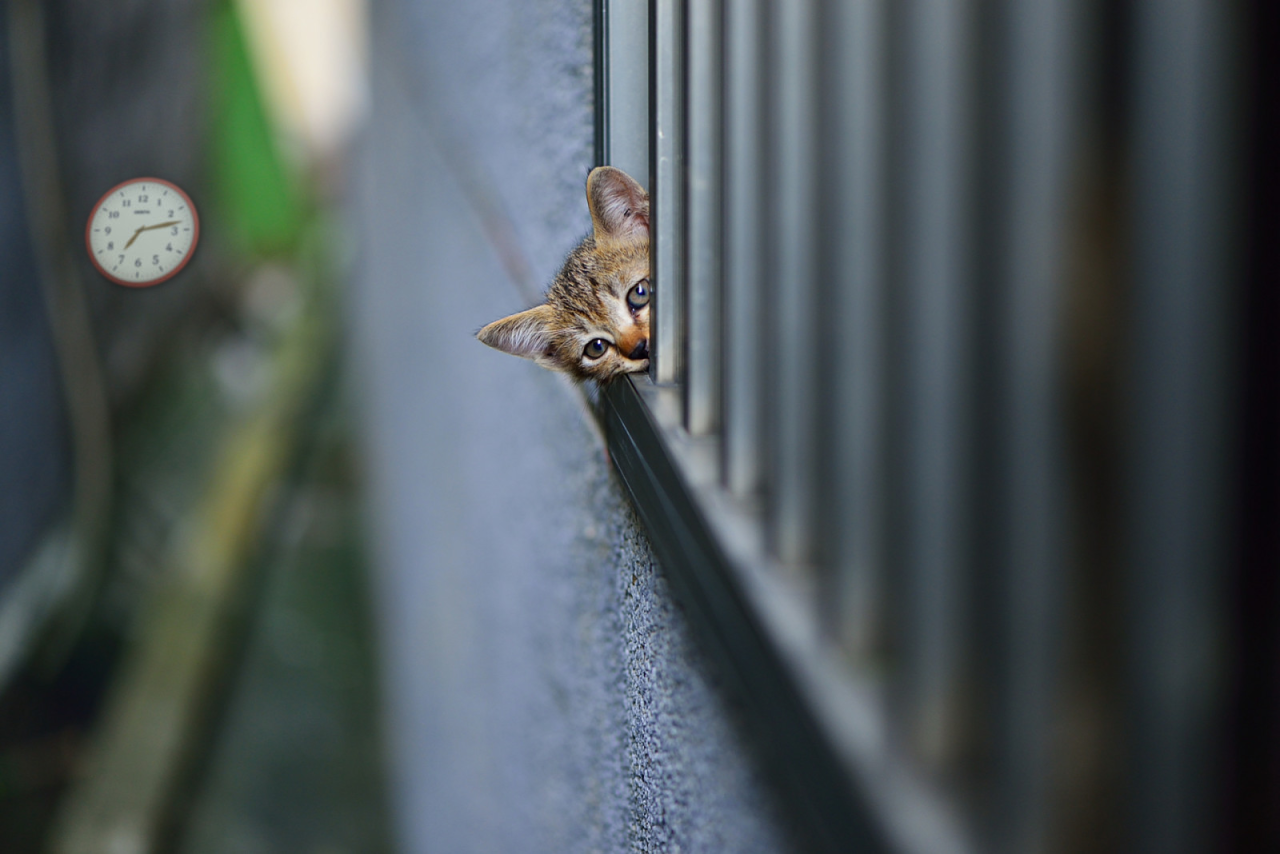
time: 7:13
